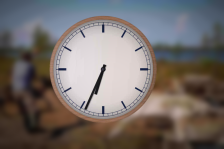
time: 6:34
